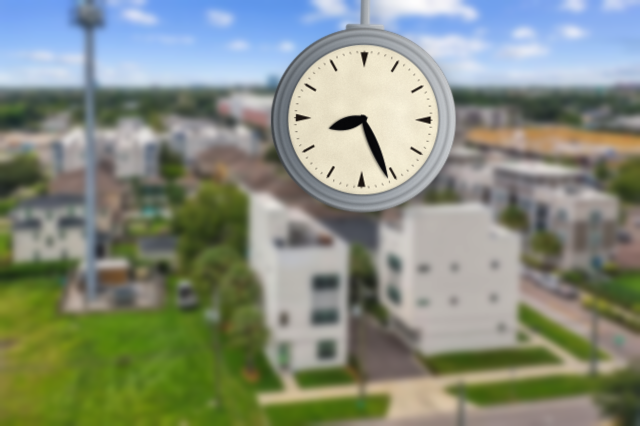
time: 8:26
